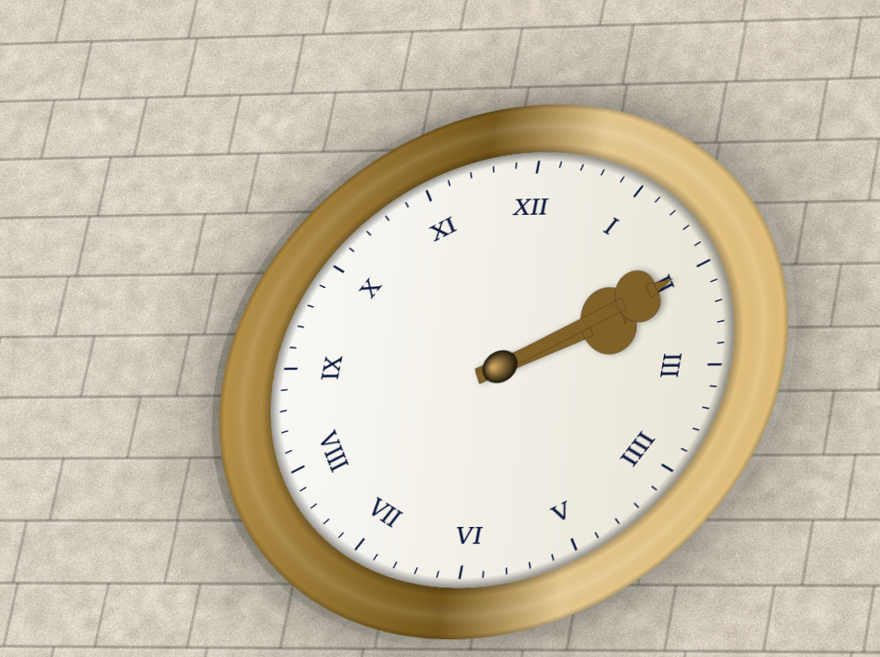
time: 2:10
